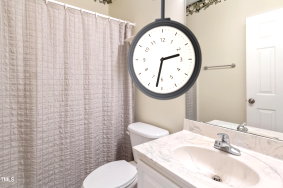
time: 2:32
